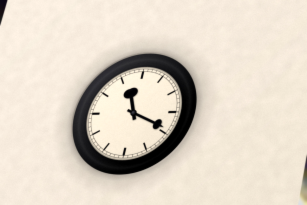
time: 11:19
